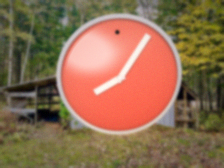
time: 8:06
